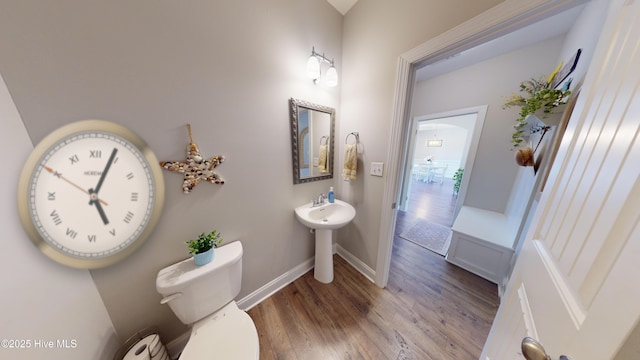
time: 5:03:50
